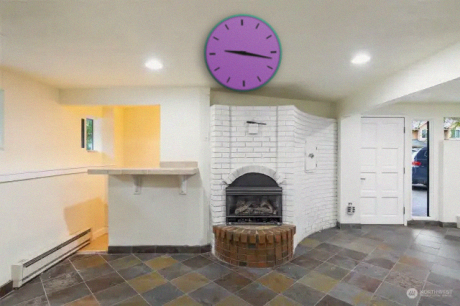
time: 9:17
